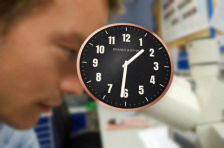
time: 1:31
